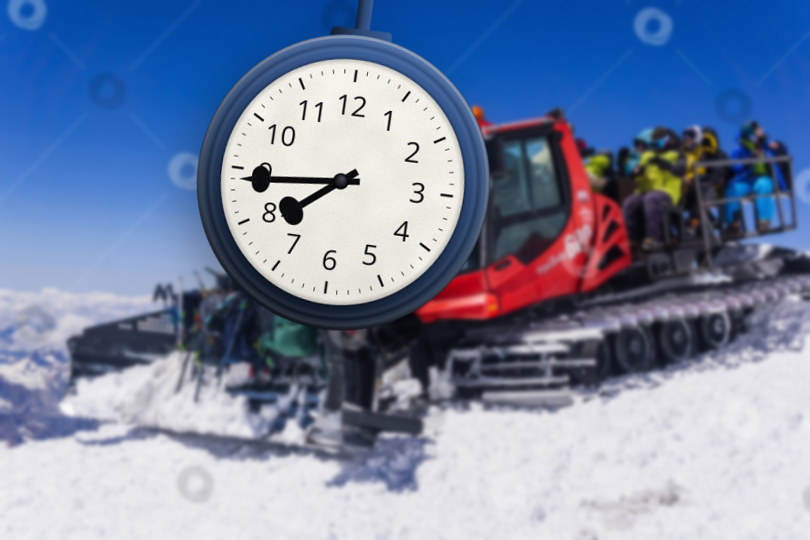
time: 7:44
